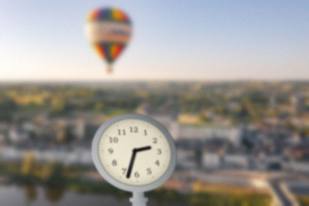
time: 2:33
